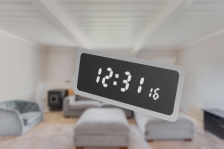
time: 12:31:16
